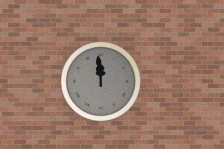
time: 11:59
